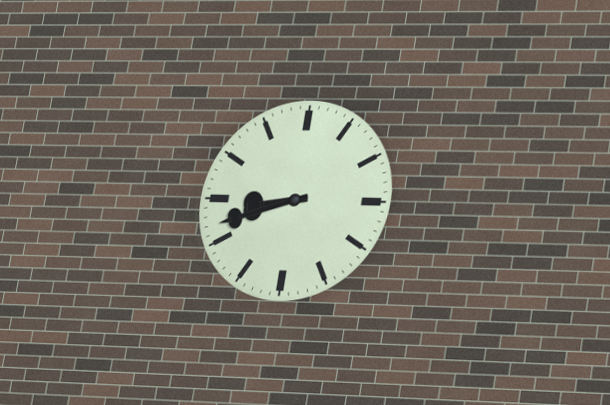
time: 8:42
